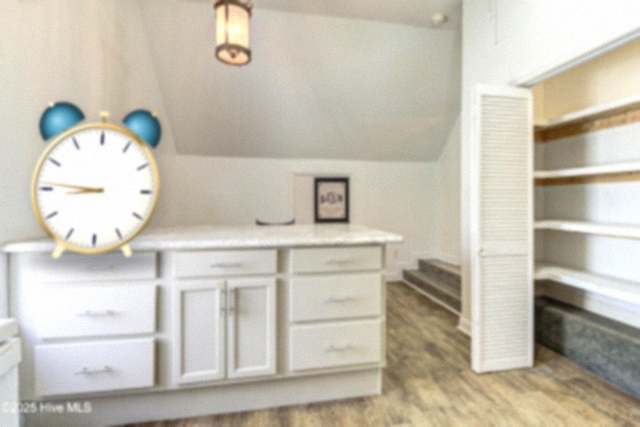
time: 8:46
